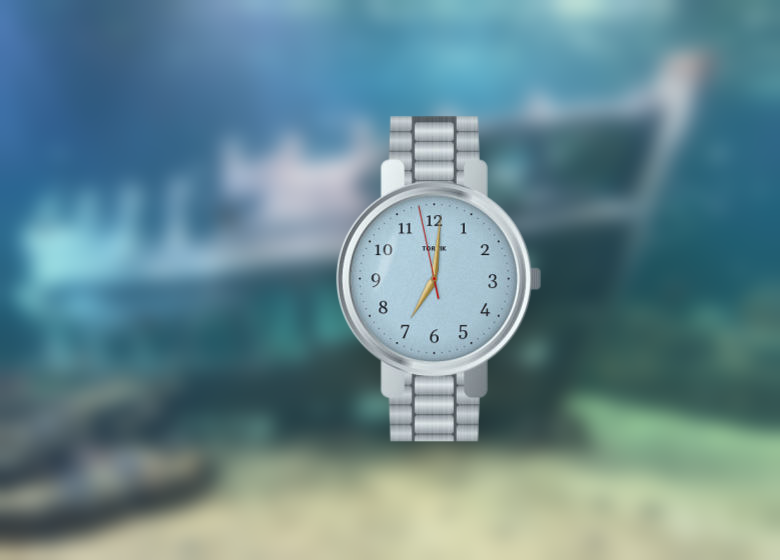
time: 7:00:58
